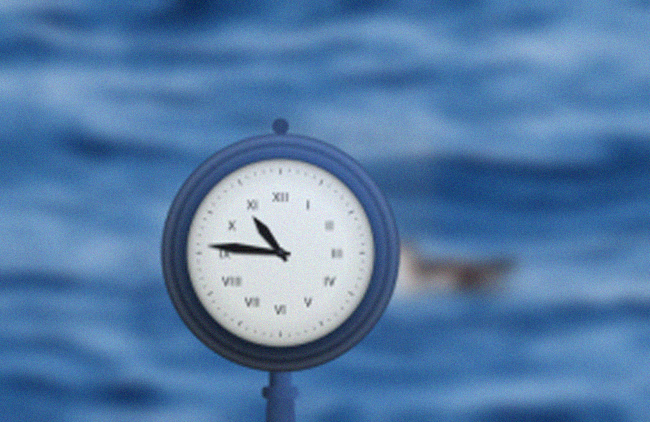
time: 10:46
